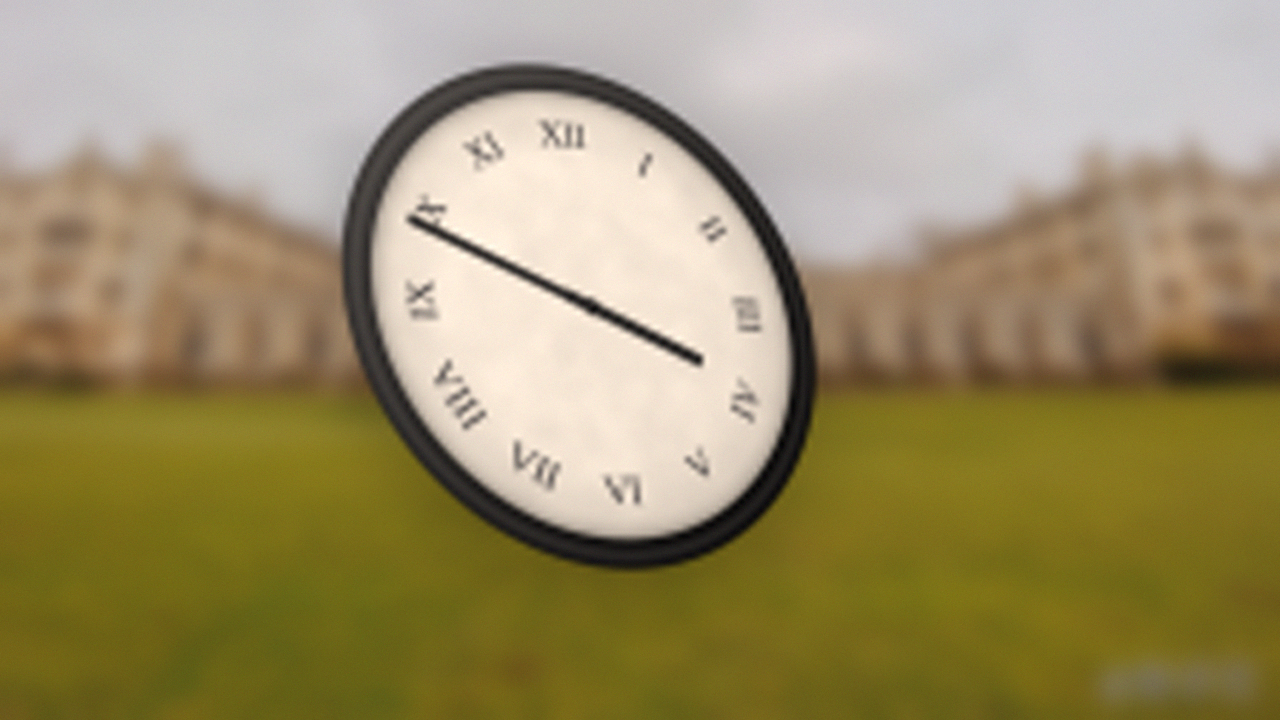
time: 3:49
